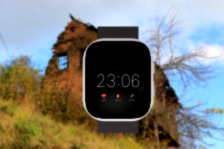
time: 23:06
